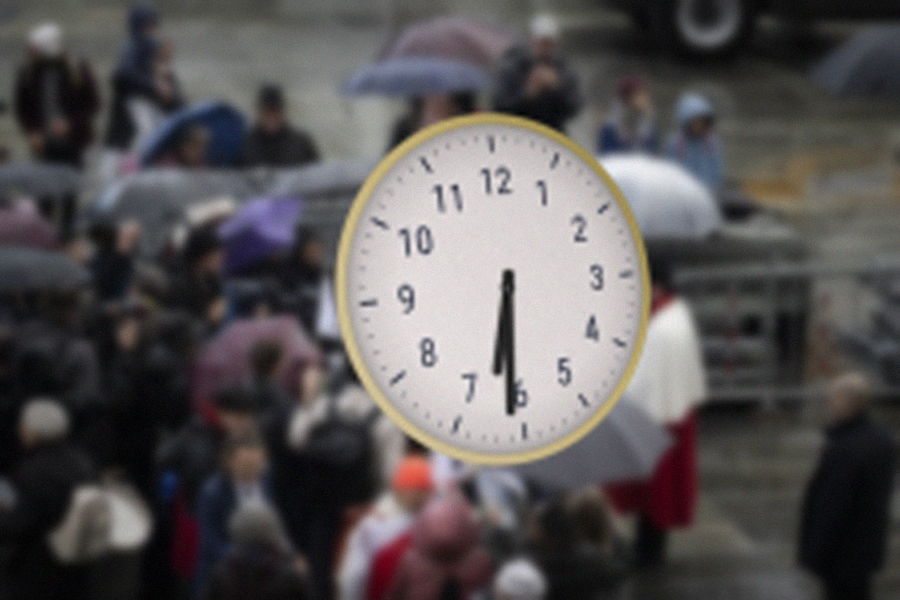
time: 6:31
